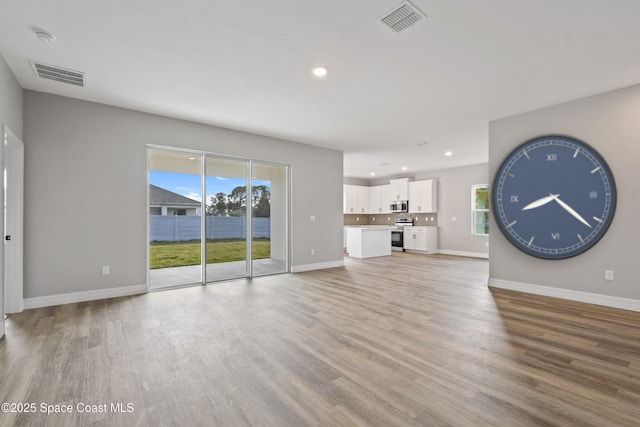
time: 8:22
